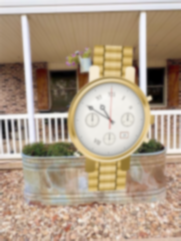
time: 10:50
